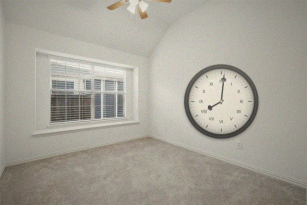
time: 8:01
